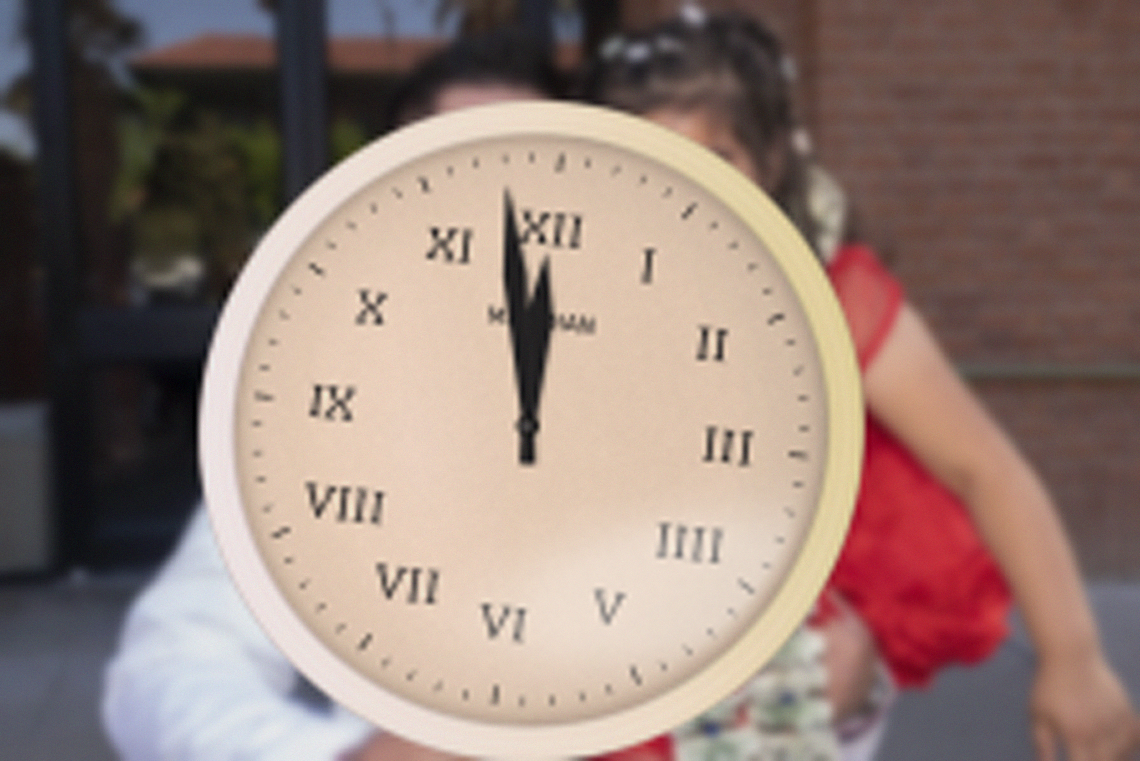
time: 11:58
